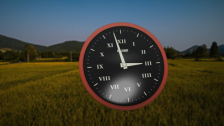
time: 2:58
